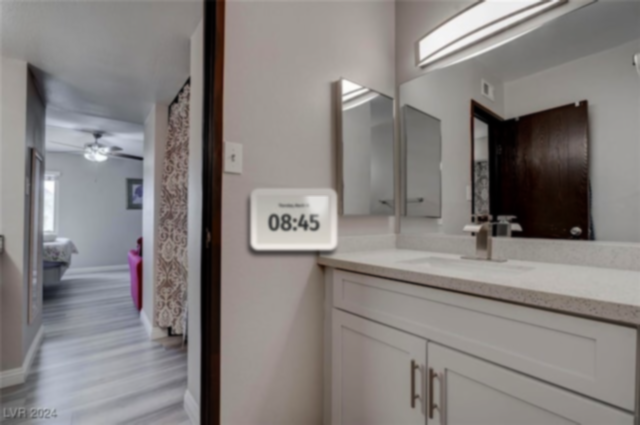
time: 8:45
